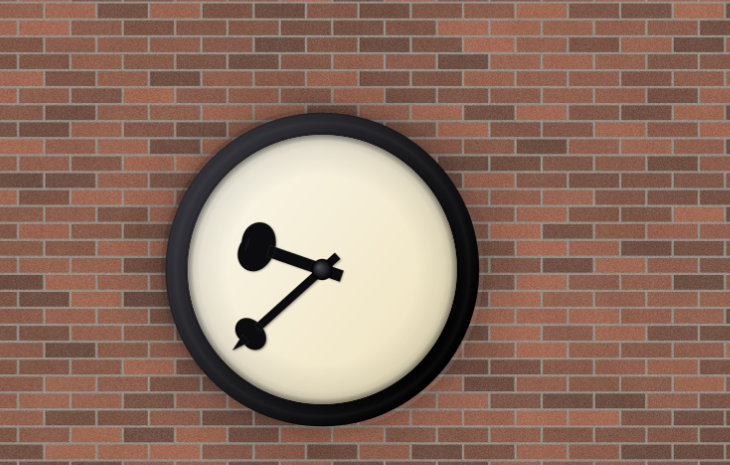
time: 9:38
